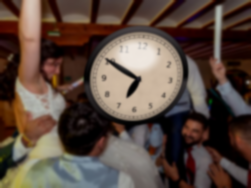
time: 6:50
